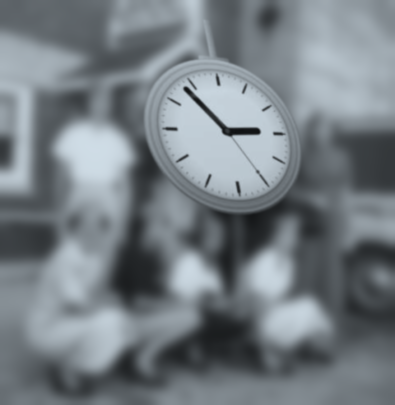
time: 2:53:25
